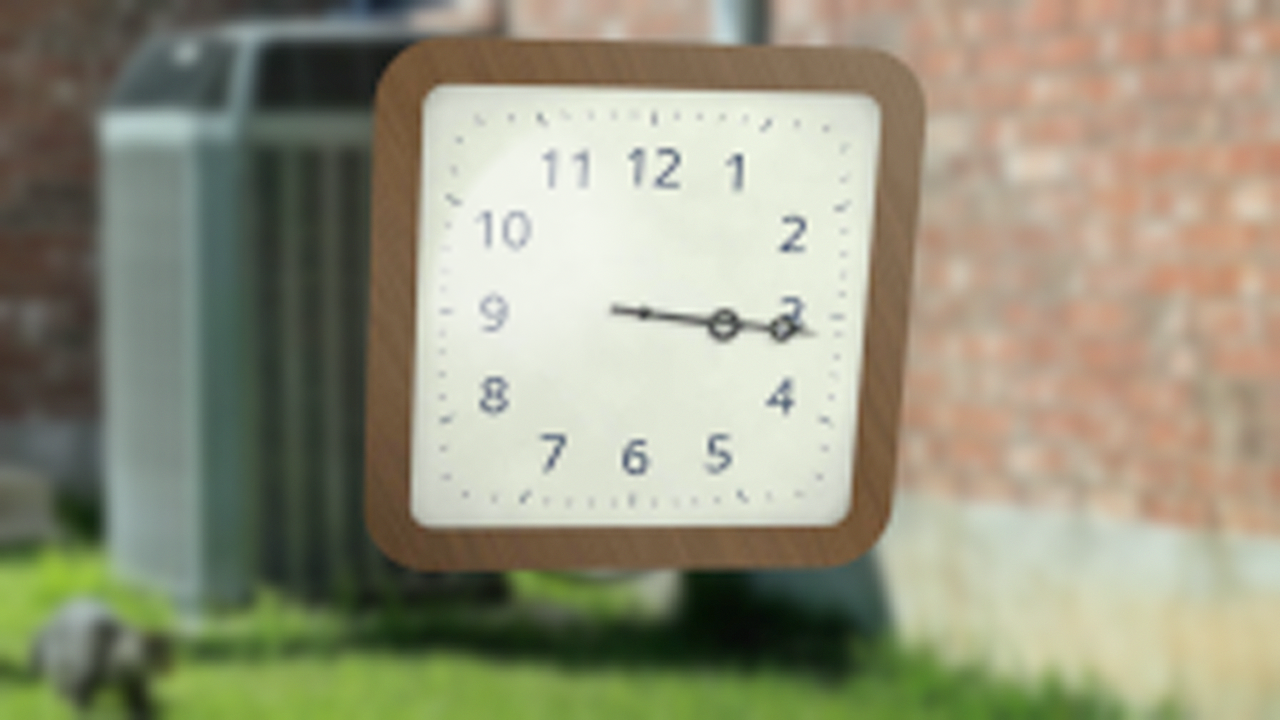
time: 3:16
